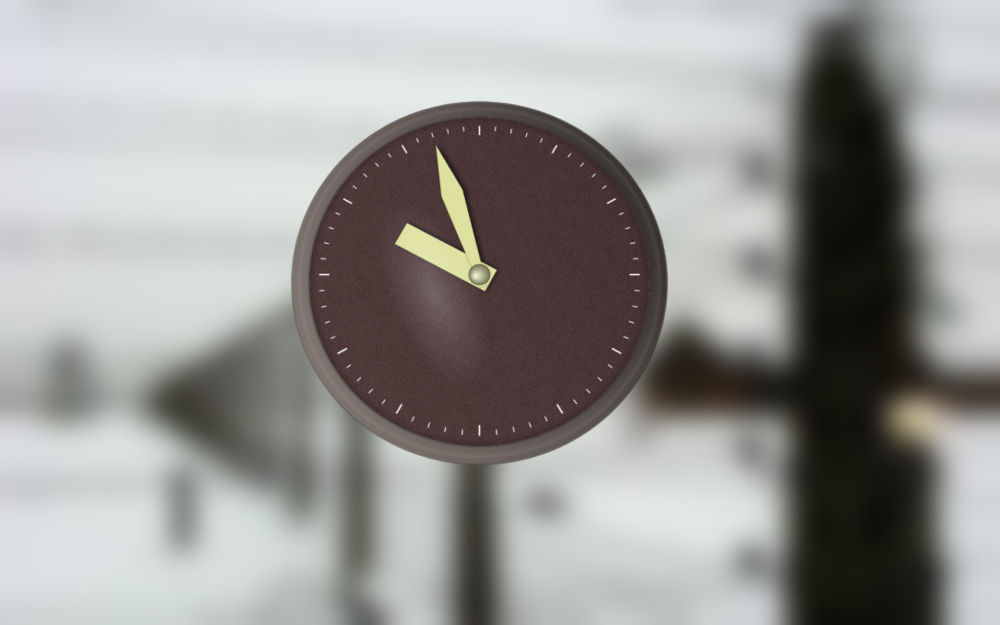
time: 9:57
